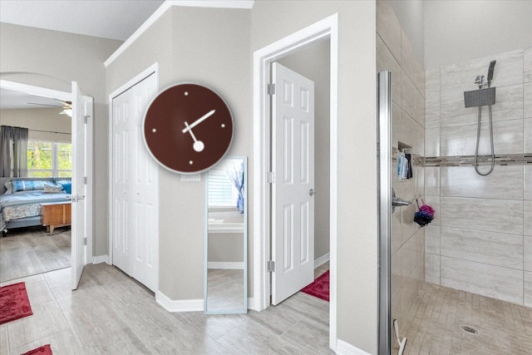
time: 5:10
